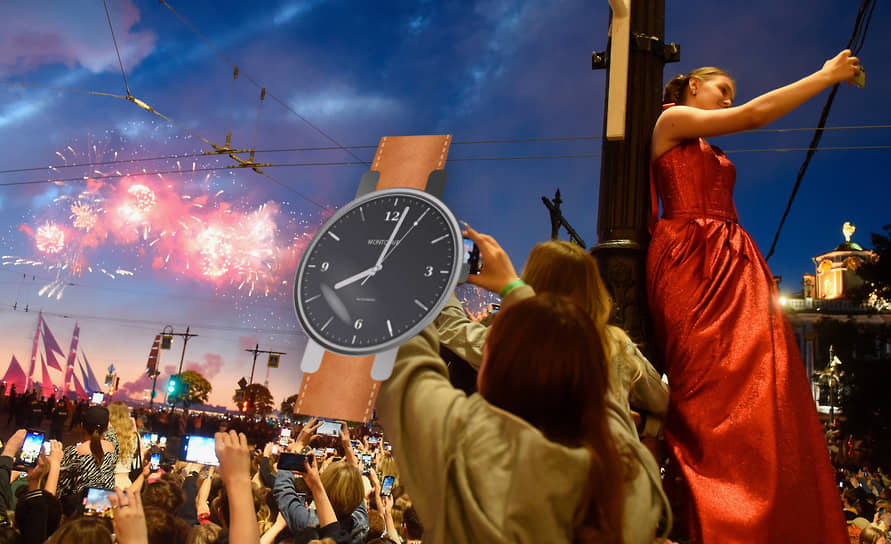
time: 8:02:05
